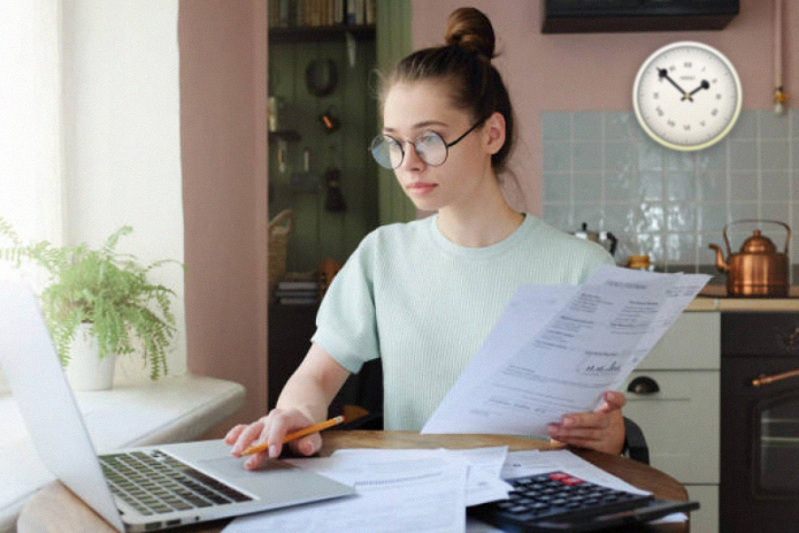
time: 1:52
